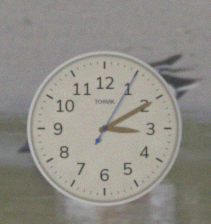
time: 3:10:05
